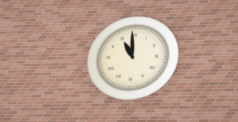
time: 10:59
